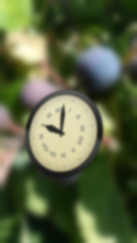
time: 10:02
